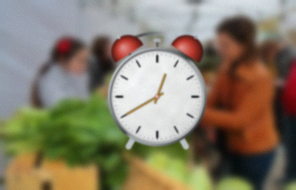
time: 12:40
